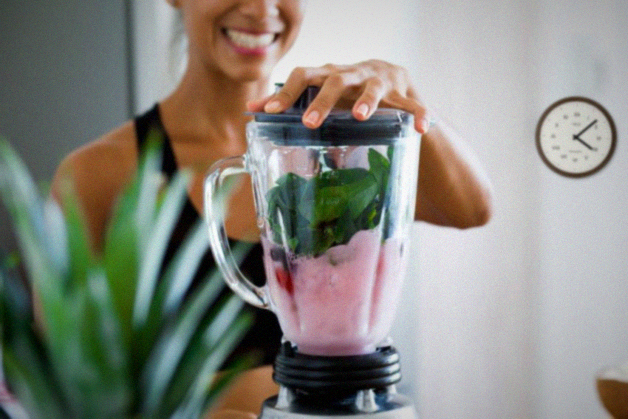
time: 4:08
